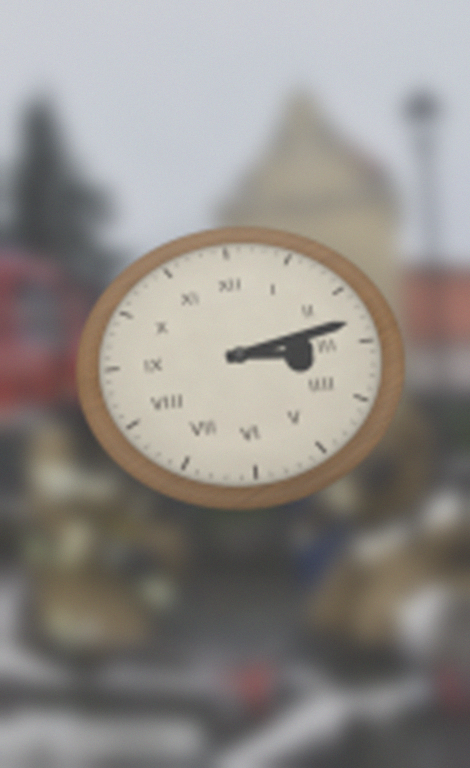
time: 3:13
